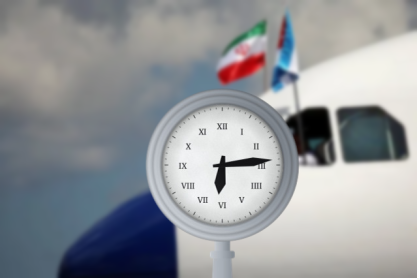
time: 6:14
